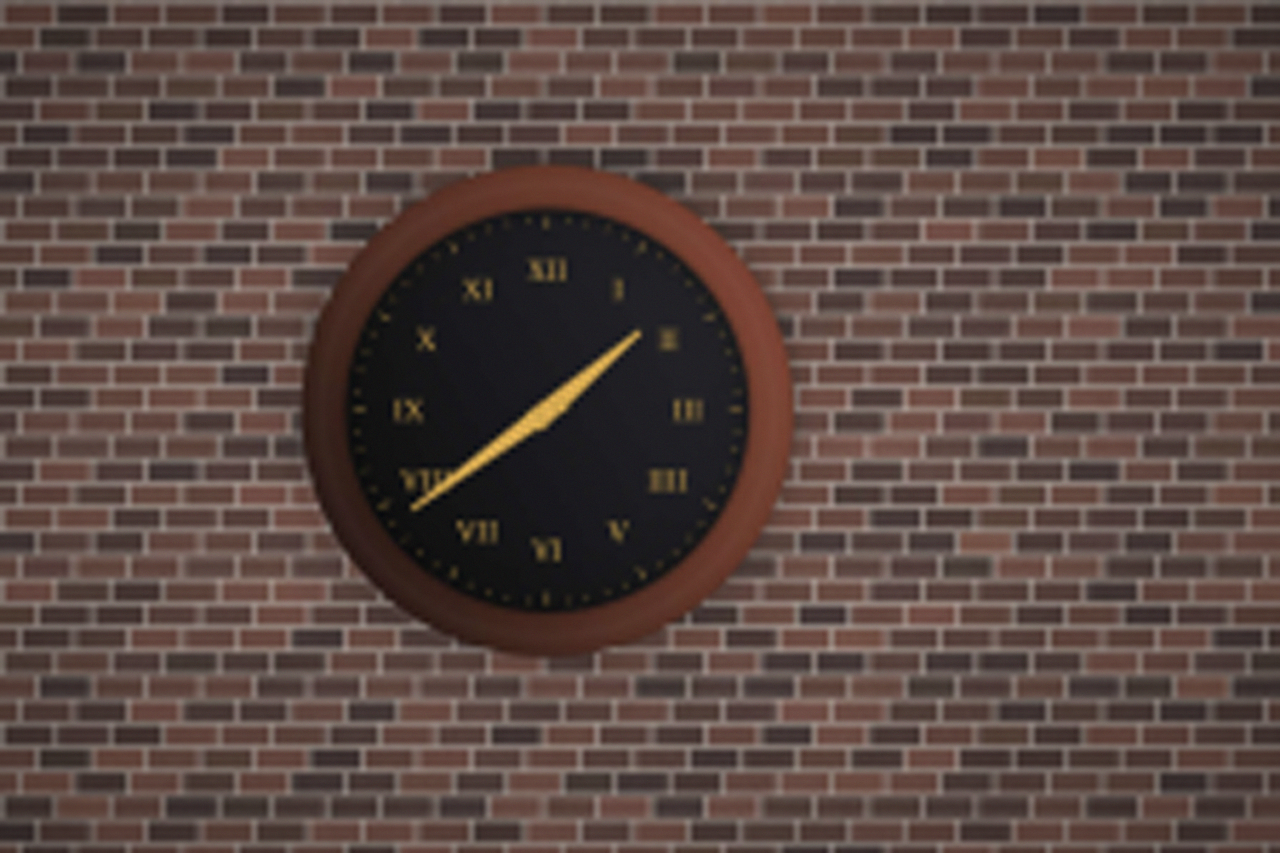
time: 1:39
